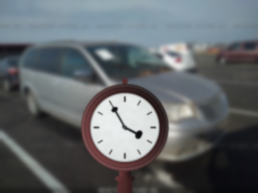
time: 3:55
